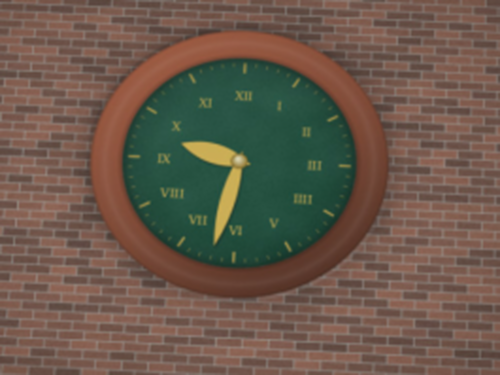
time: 9:32
